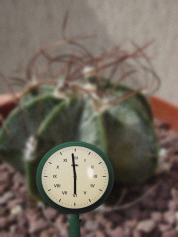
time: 5:59
